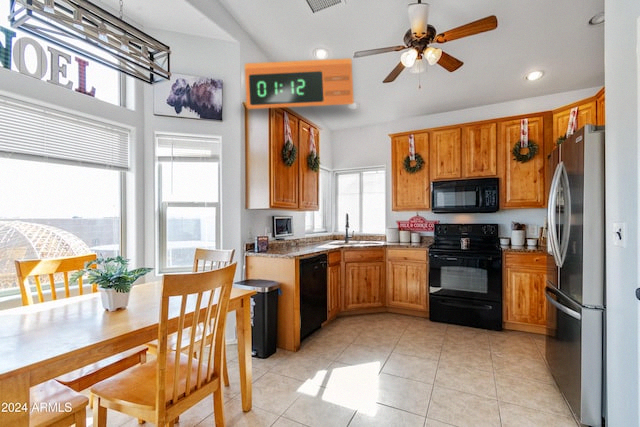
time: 1:12
